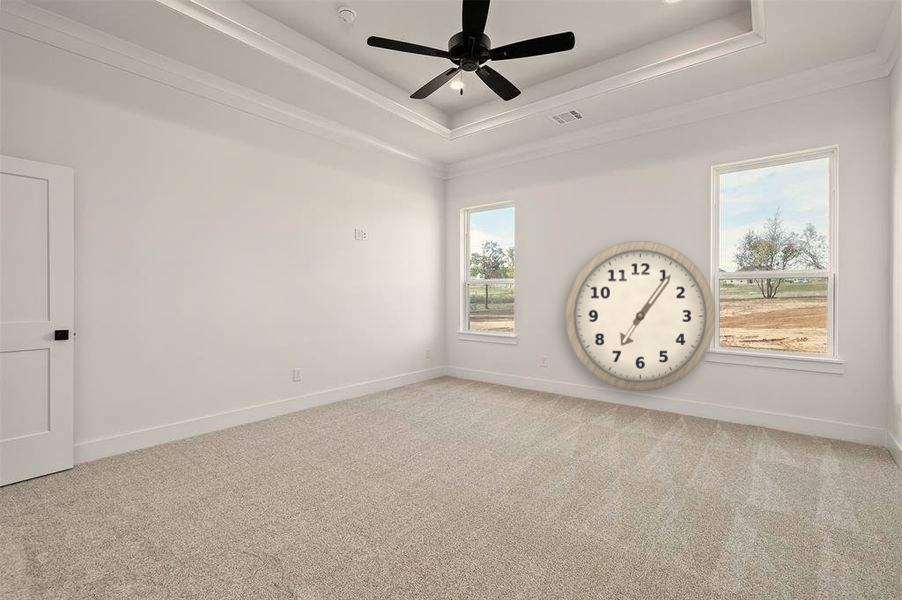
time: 7:06
